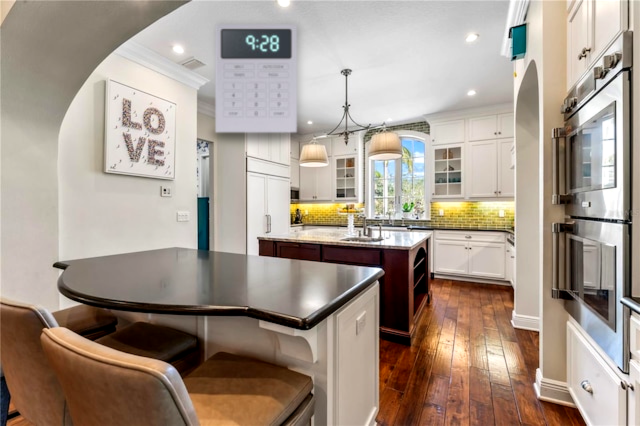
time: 9:28
